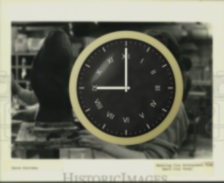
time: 9:00
